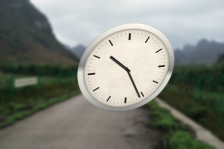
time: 10:26
